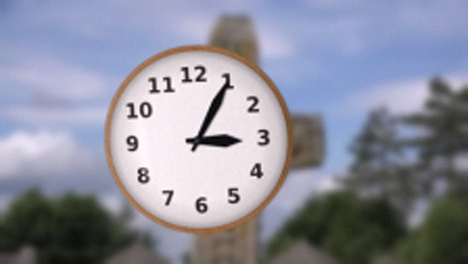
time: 3:05
